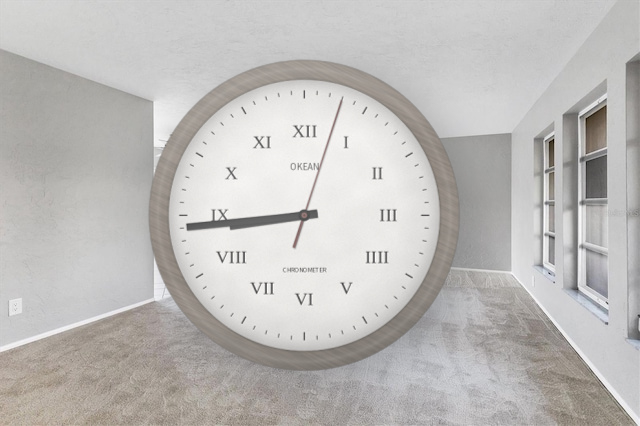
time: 8:44:03
